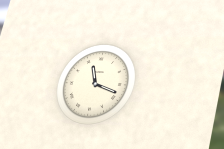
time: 11:18
